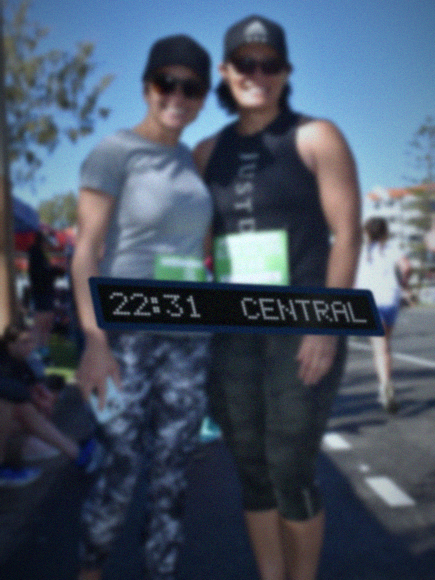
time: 22:31
